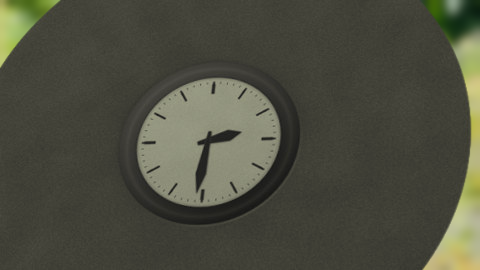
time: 2:31
